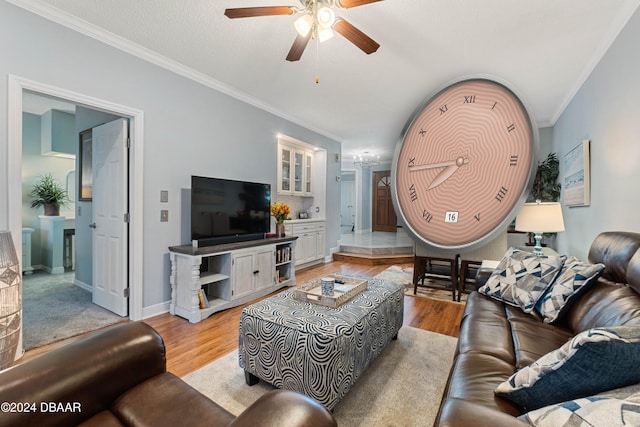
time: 7:44
